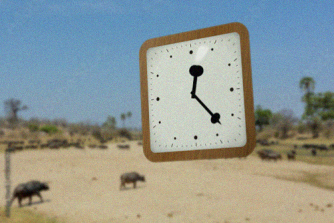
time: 12:23
